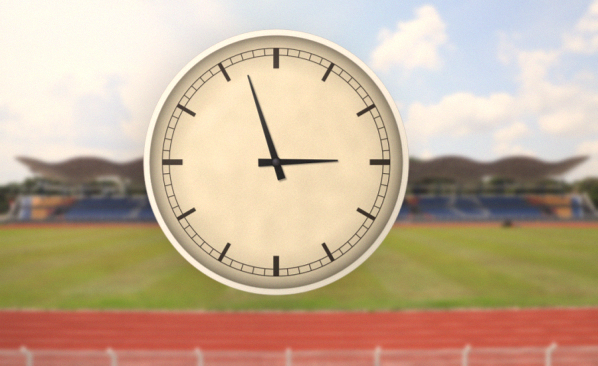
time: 2:57
